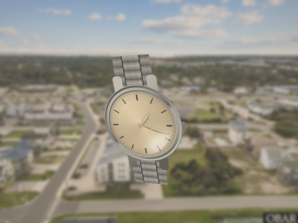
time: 1:18
